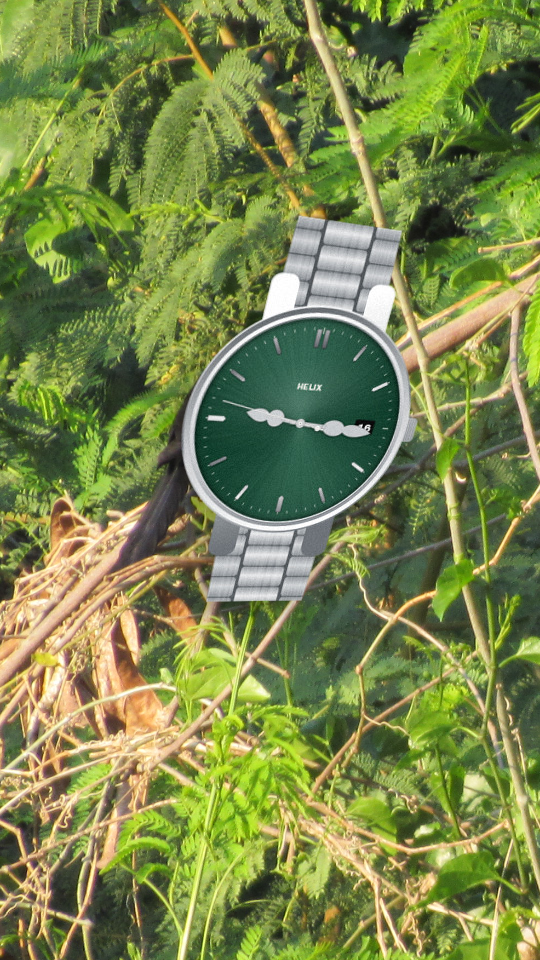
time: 9:15:47
